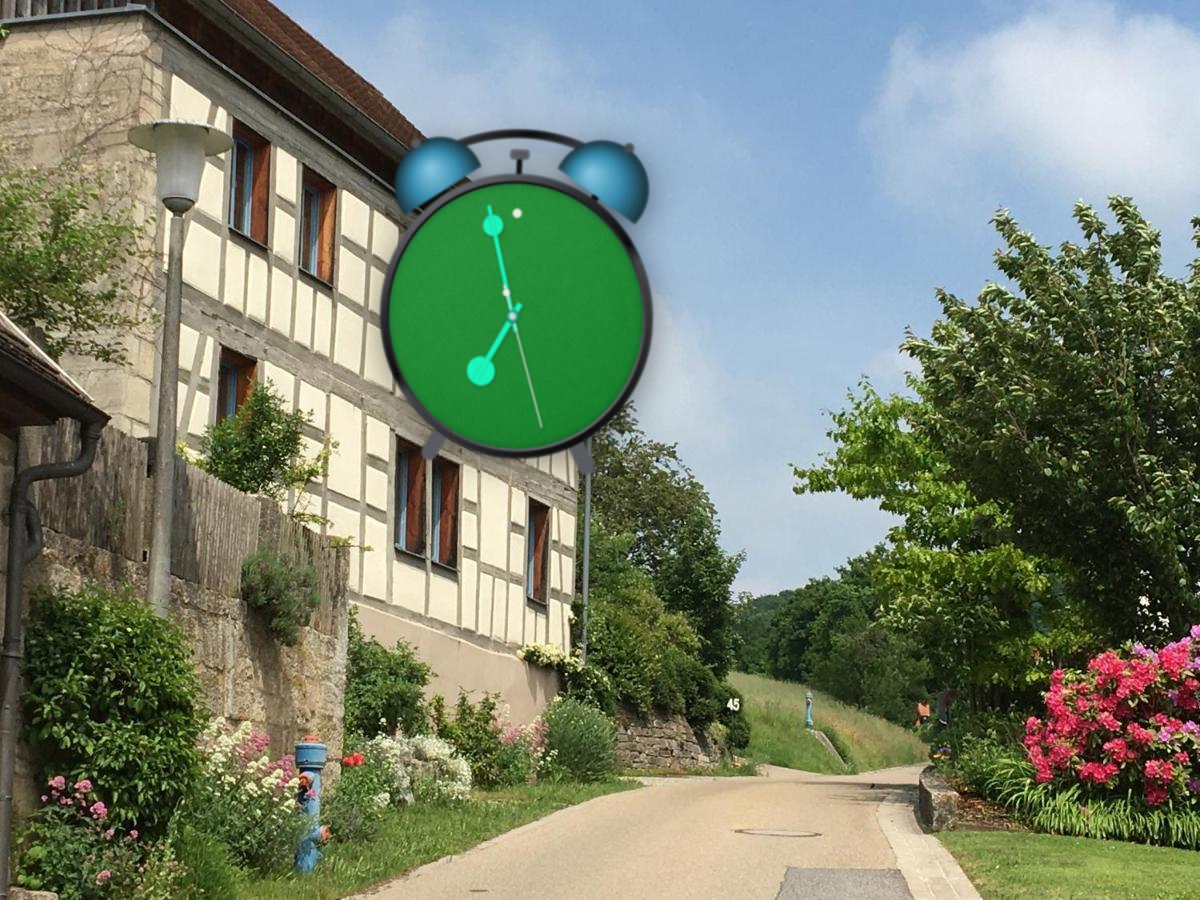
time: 6:57:27
